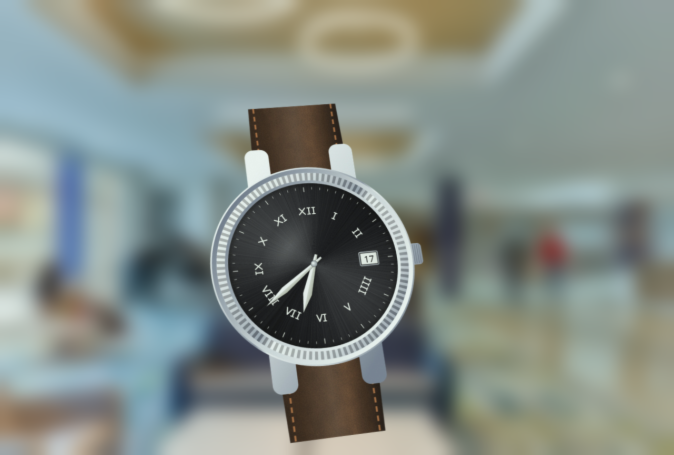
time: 6:39
